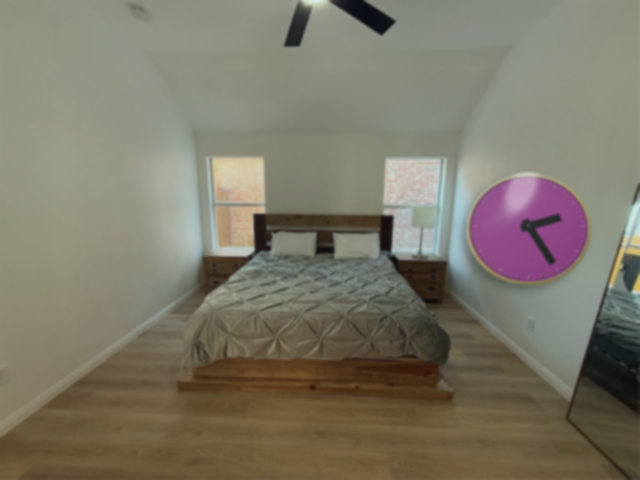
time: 2:25
